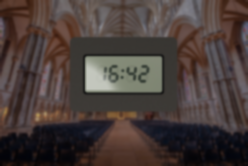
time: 16:42
